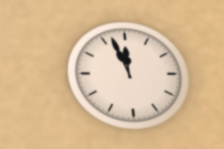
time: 11:57
